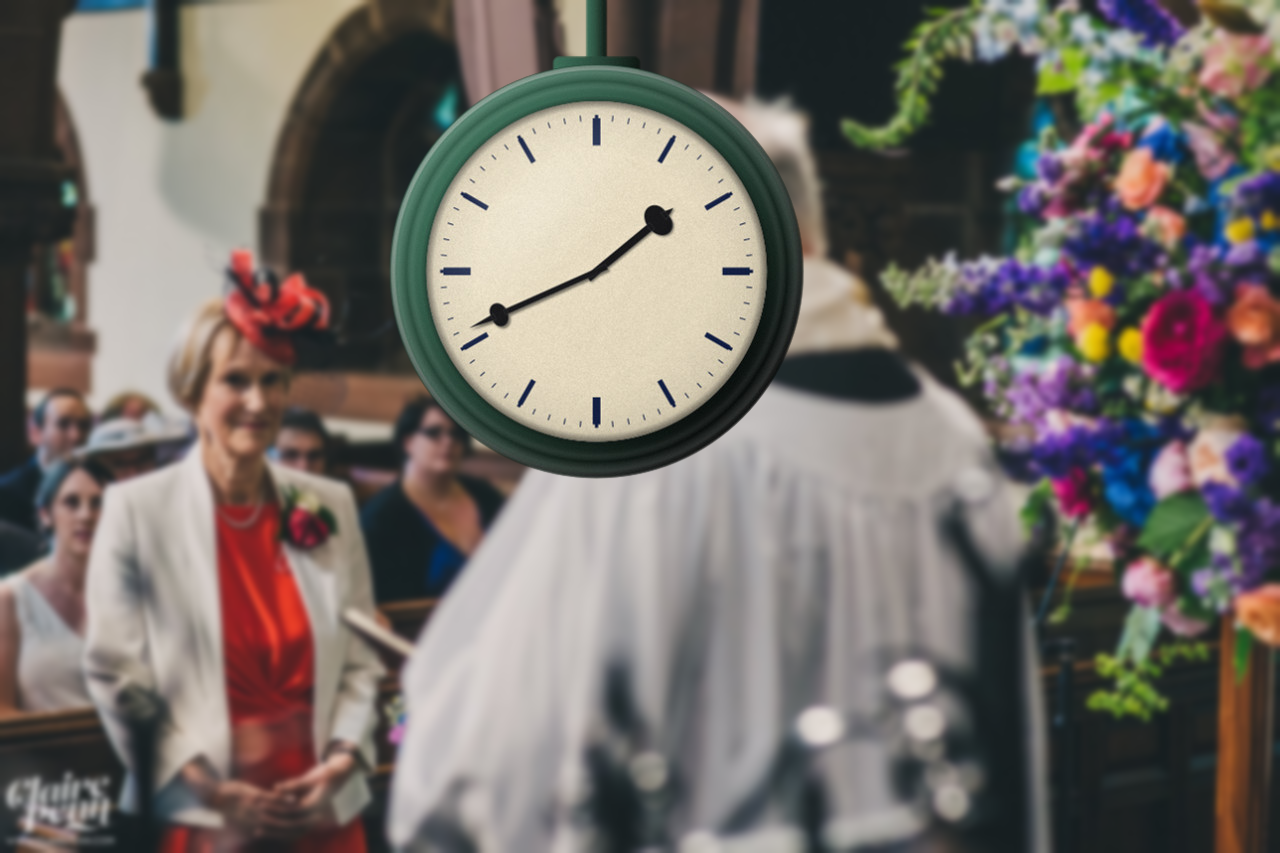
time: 1:41
